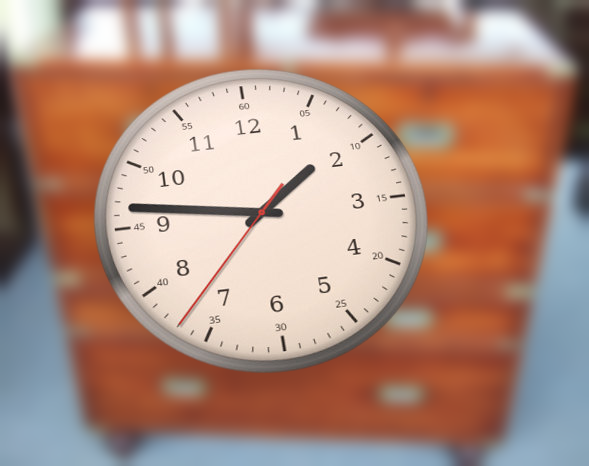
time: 1:46:37
